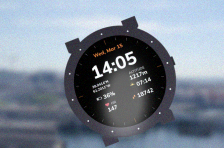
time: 14:05
